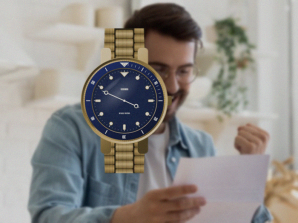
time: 3:49
